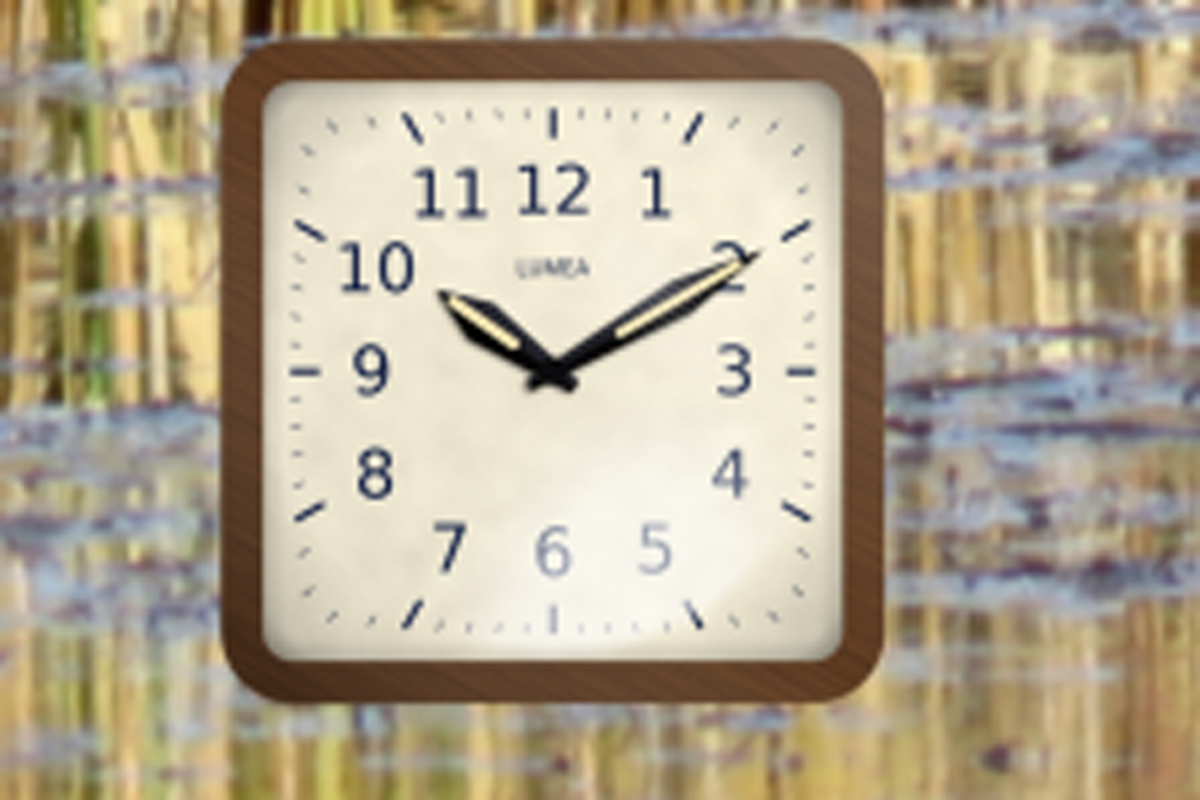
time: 10:10
